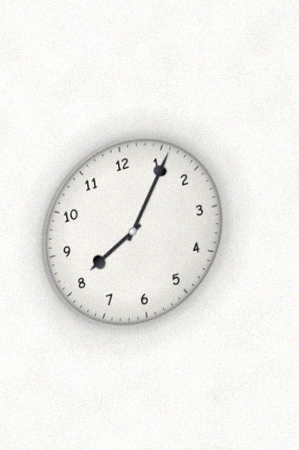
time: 8:06
